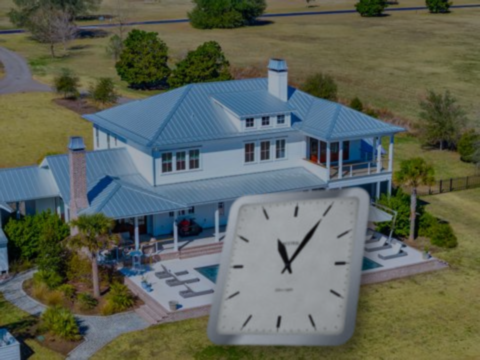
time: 11:05
